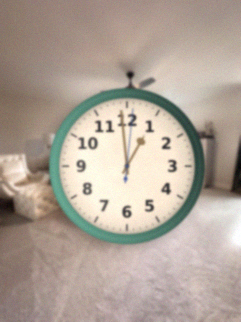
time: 12:59:01
